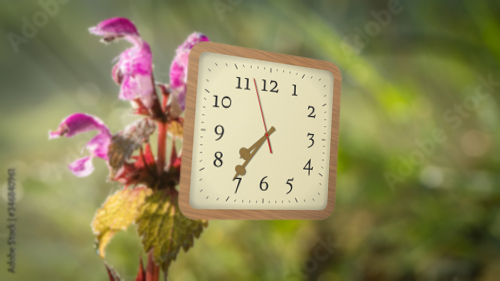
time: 7:35:57
